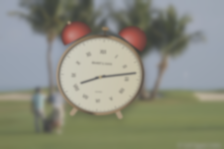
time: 8:13
